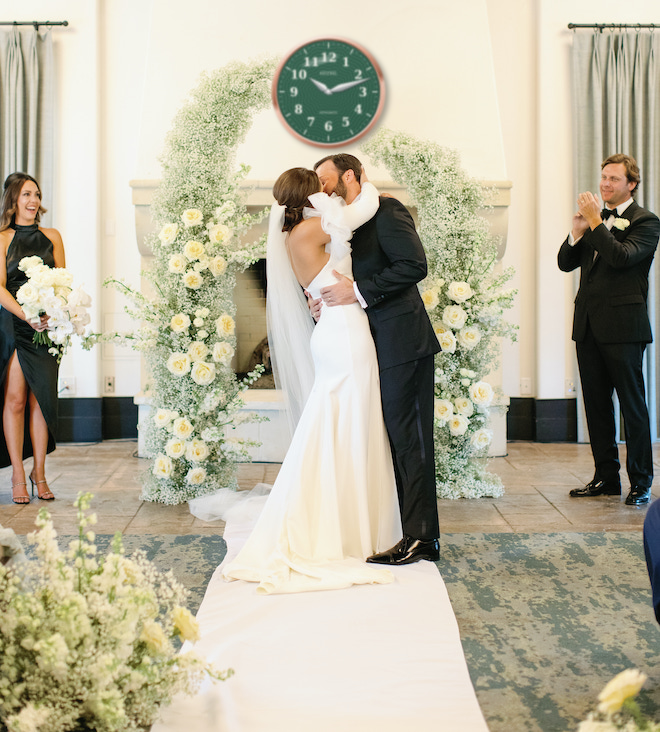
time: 10:12
